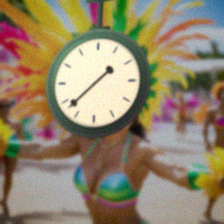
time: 1:38
